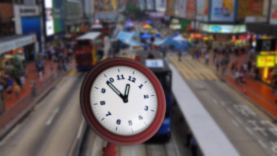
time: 11:49
